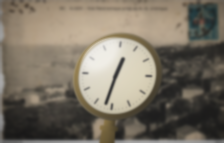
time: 12:32
